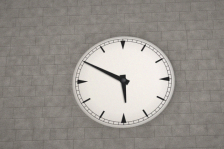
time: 5:50
